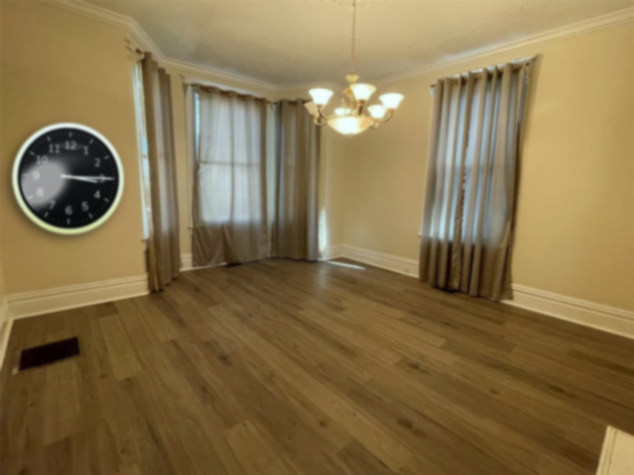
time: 3:15
